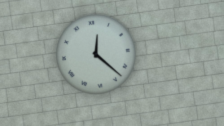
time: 12:23
